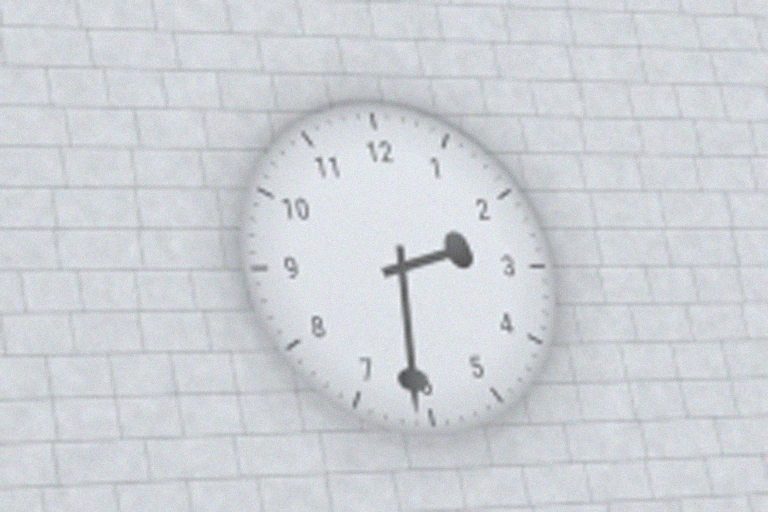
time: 2:31
